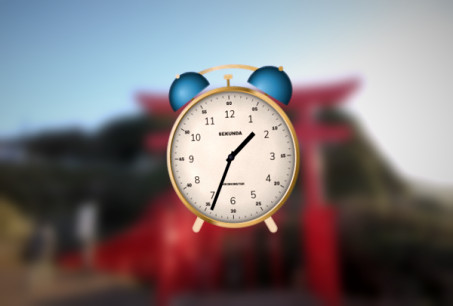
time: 1:34
